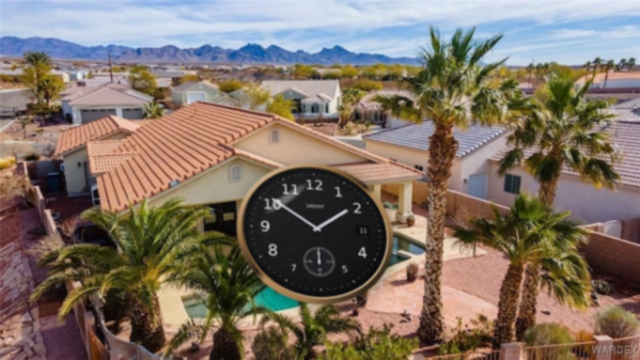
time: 1:51
